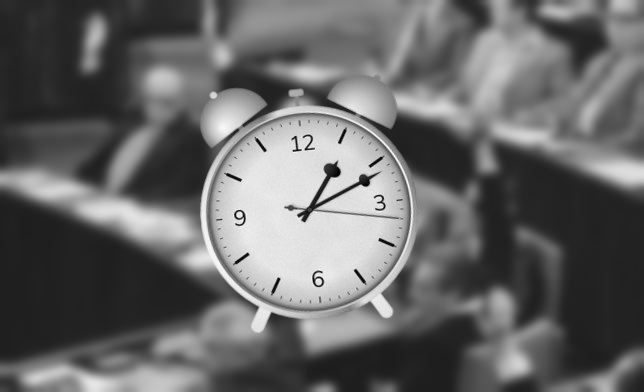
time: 1:11:17
